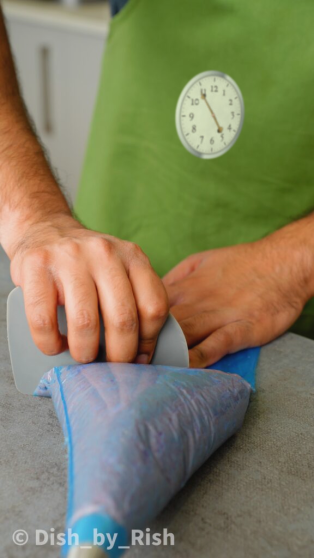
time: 4:54
